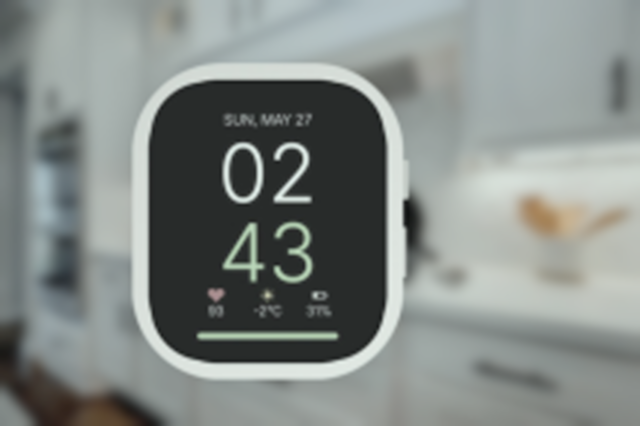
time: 2:43
